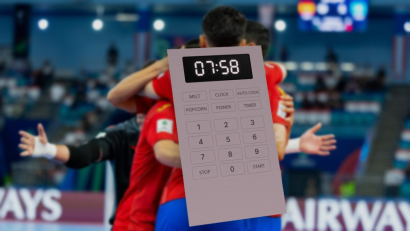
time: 7:58
